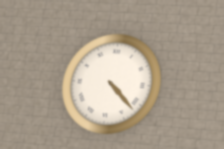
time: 4:22
